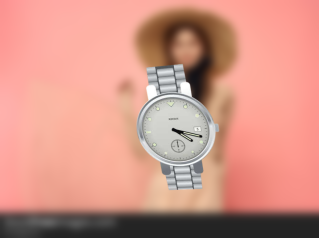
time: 4:18
